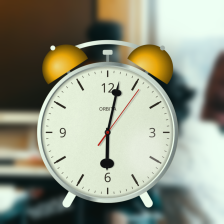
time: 6:02:06
